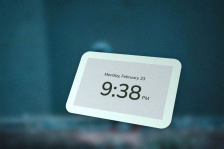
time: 9:38
